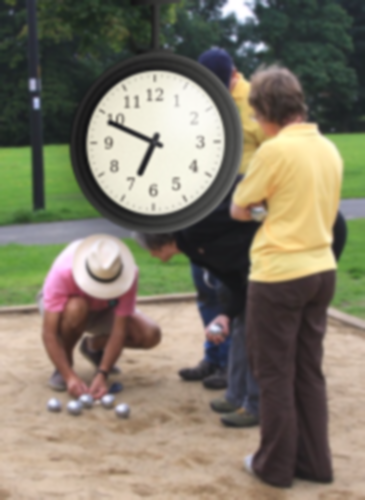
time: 6:49
